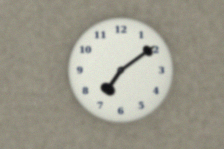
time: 7:09
